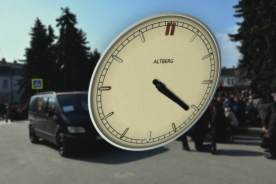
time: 4:21
